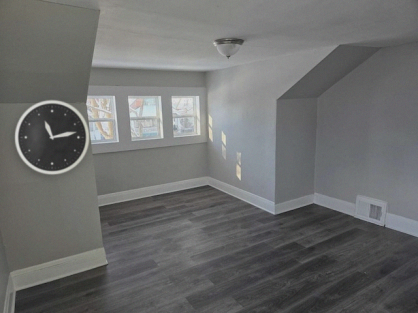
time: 11:13
